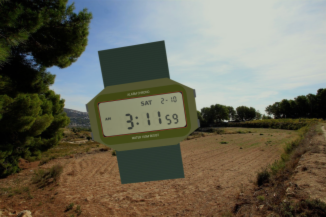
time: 3:11:59
